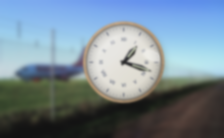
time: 1:18
